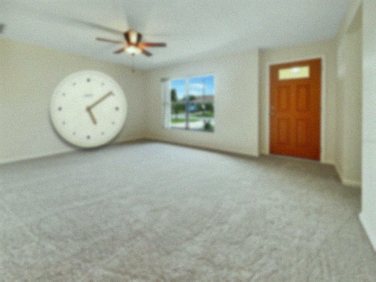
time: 5:09
